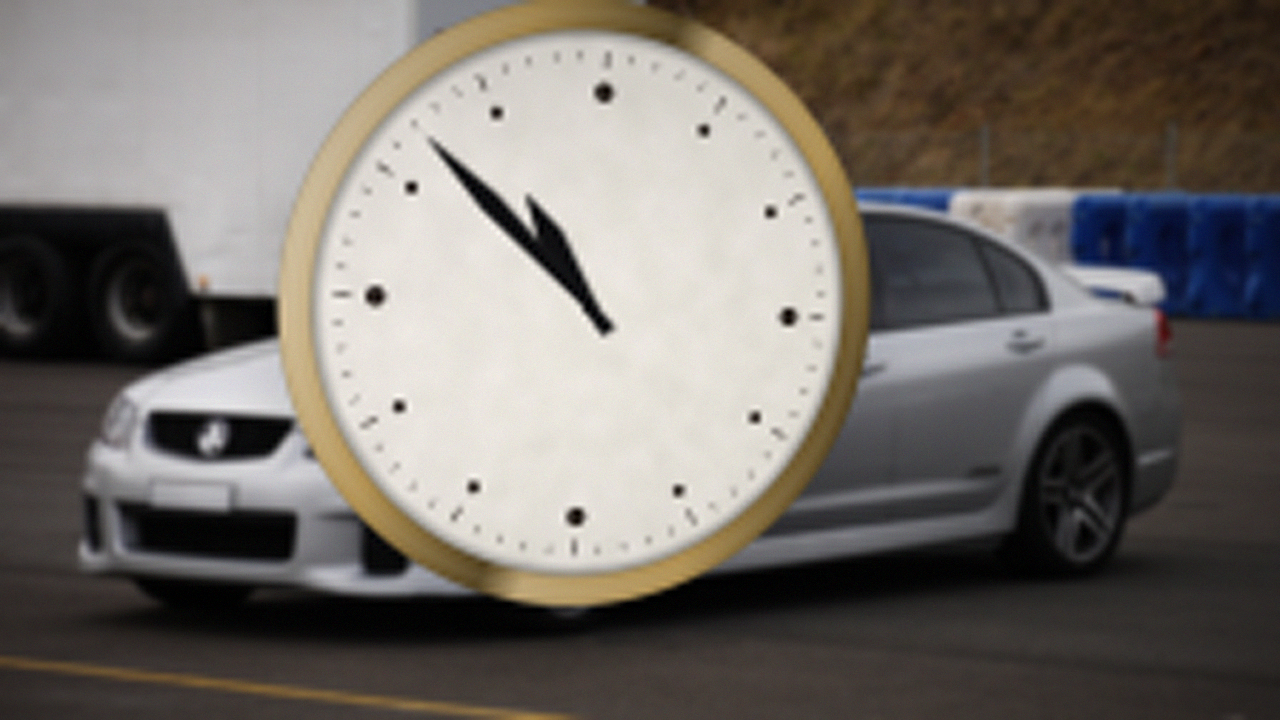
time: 10:52
